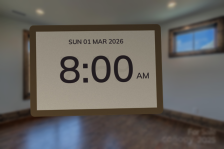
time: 8:00
